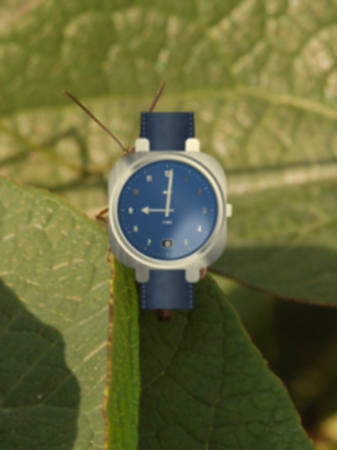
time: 9:01
